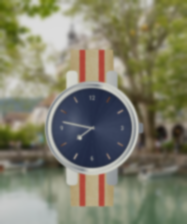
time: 7:47
